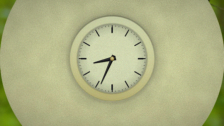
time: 8:34
